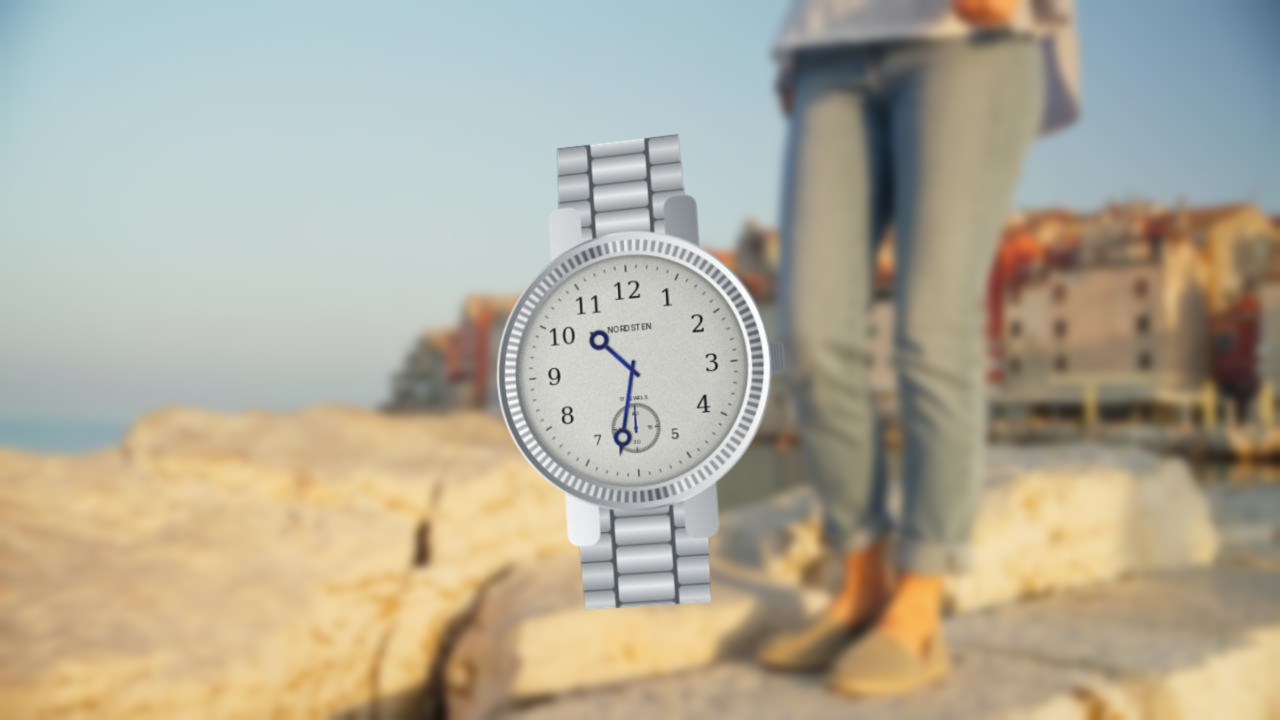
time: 10:32
